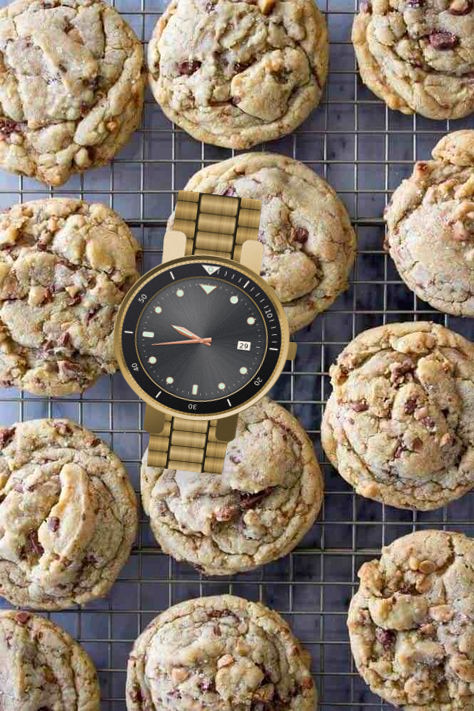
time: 9:43
